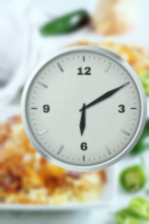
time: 6:10
